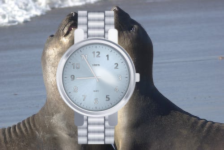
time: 8:55
